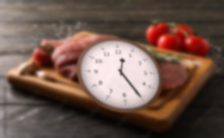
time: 12:25
